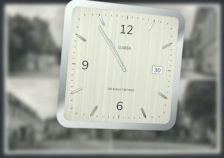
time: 10:54
